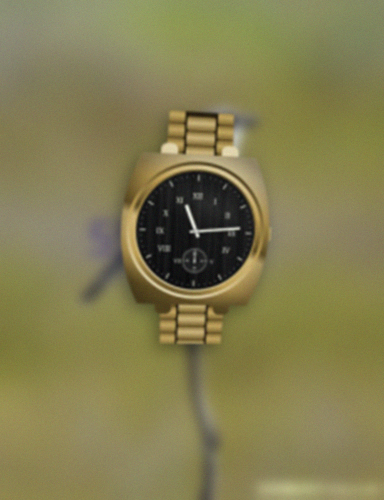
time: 11:14
